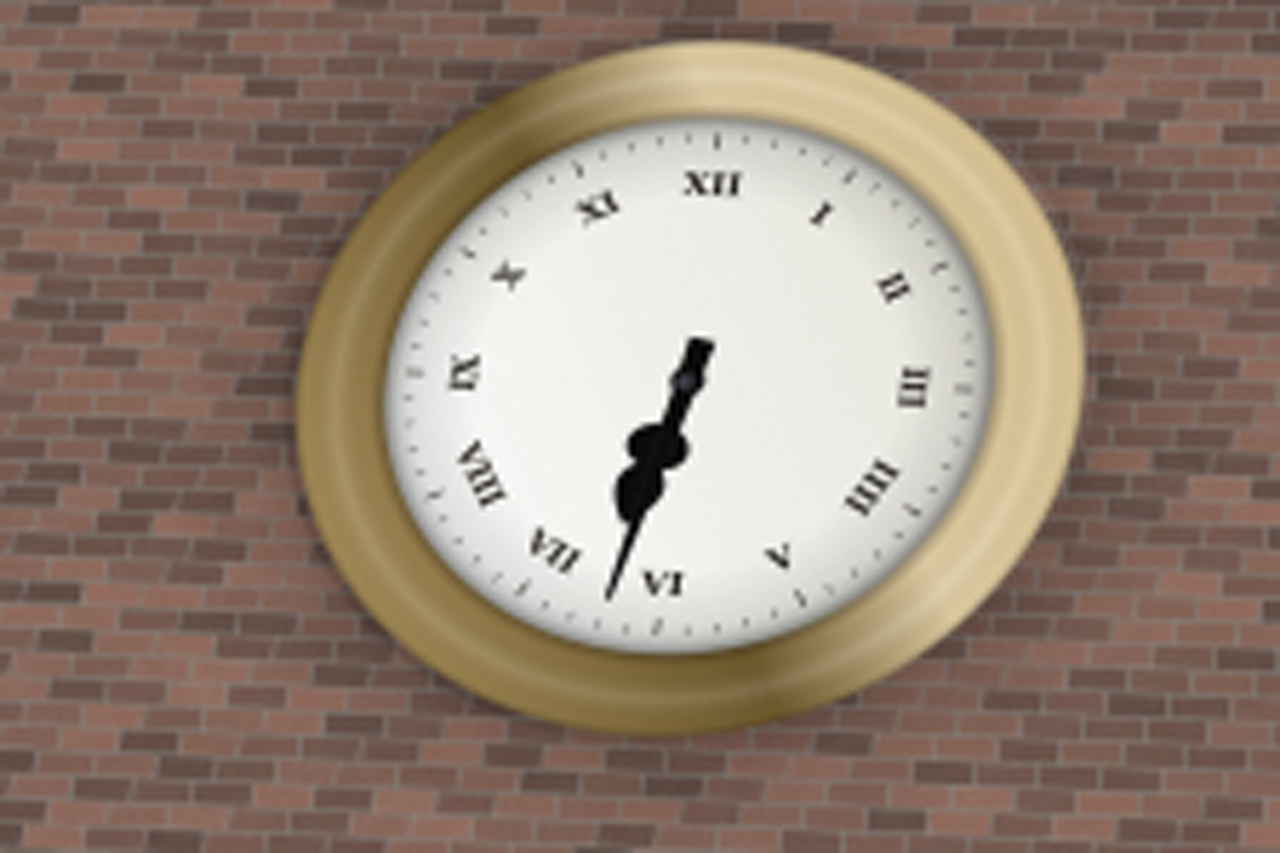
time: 6:32
